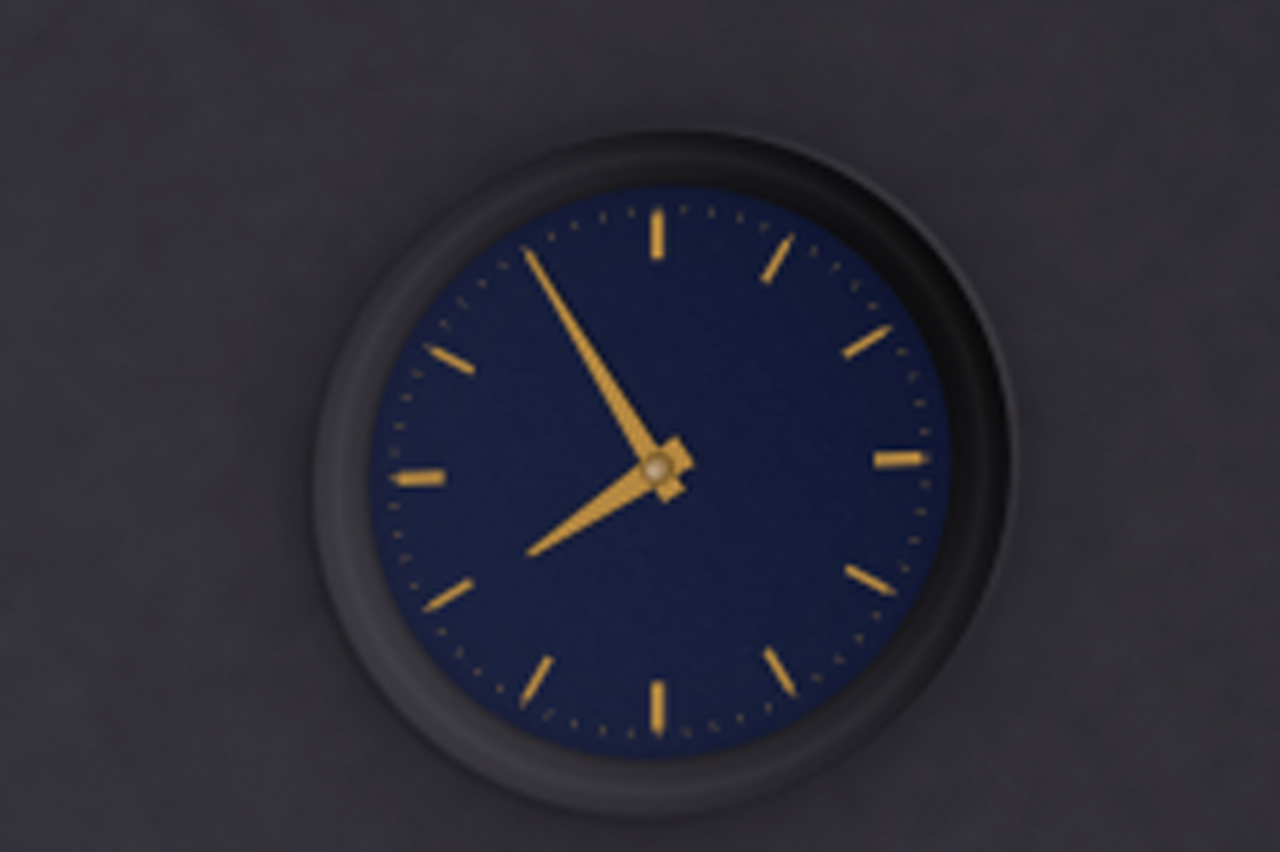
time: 7:55
